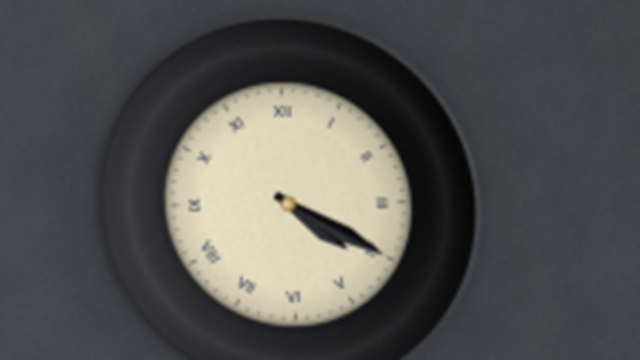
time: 4:20
